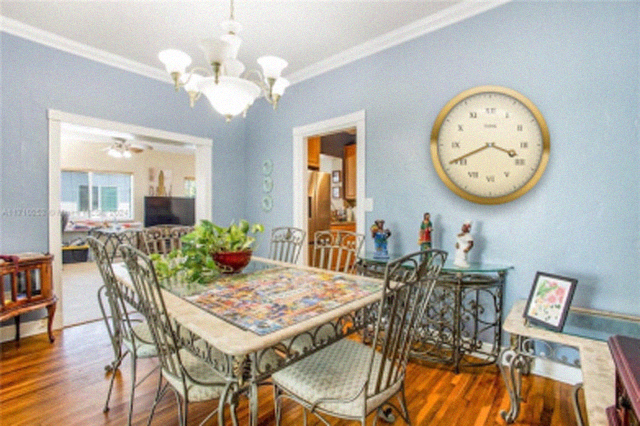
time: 3:41
